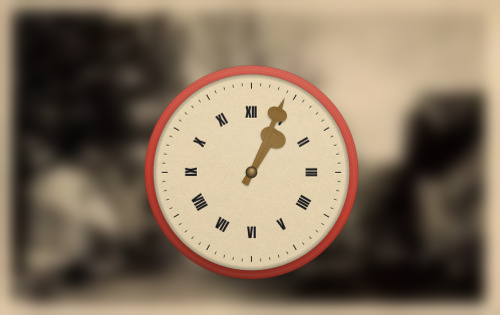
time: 1:04
